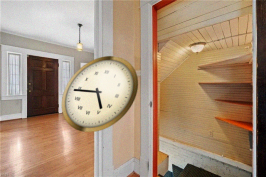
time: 4:44
